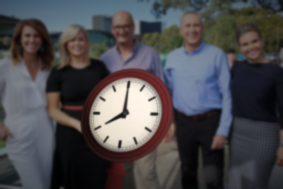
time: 8:00
